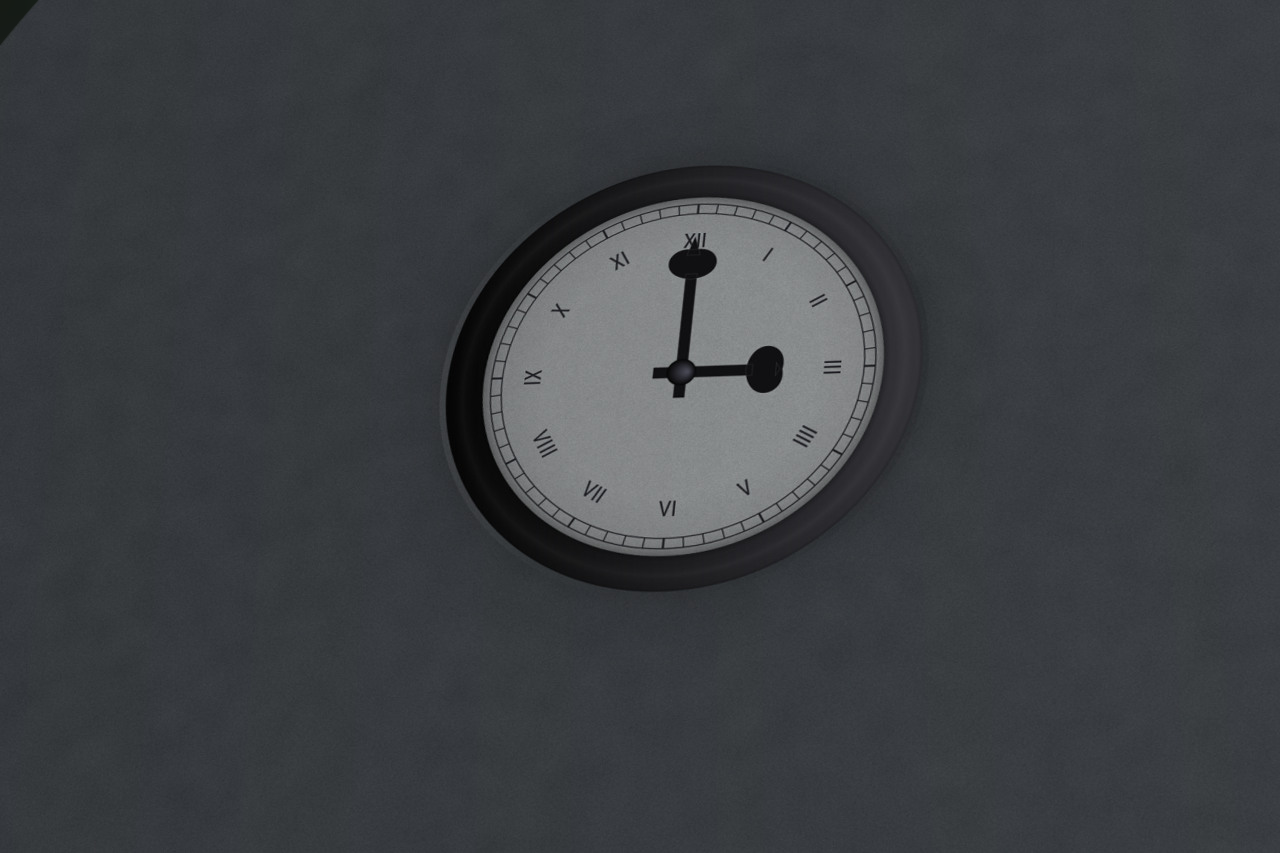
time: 3:00
